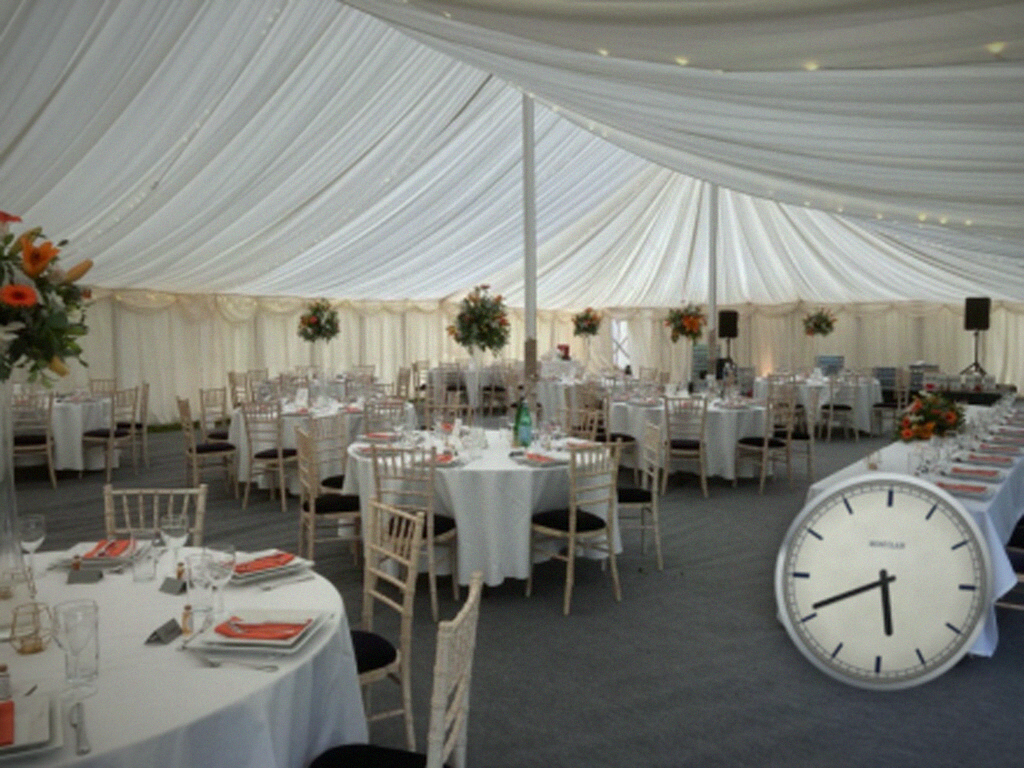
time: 5:41
